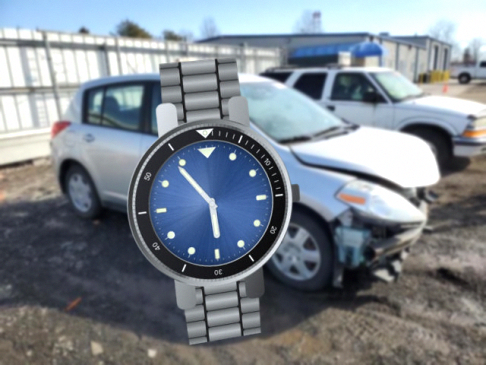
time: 5:54
